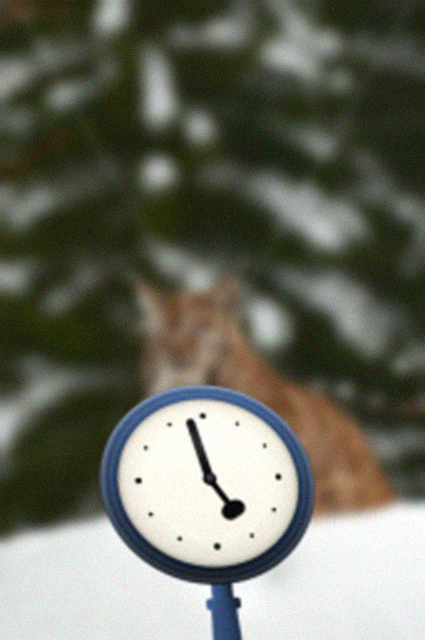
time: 4:58
